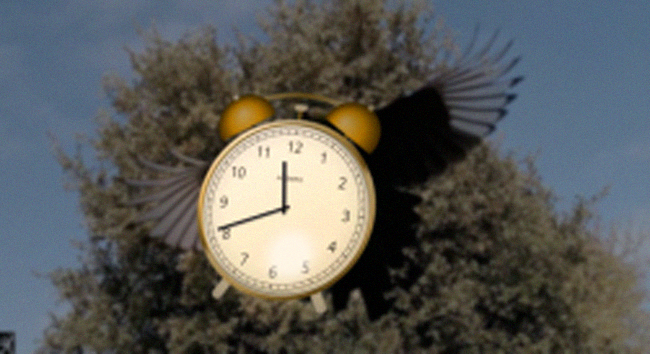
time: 11:41
